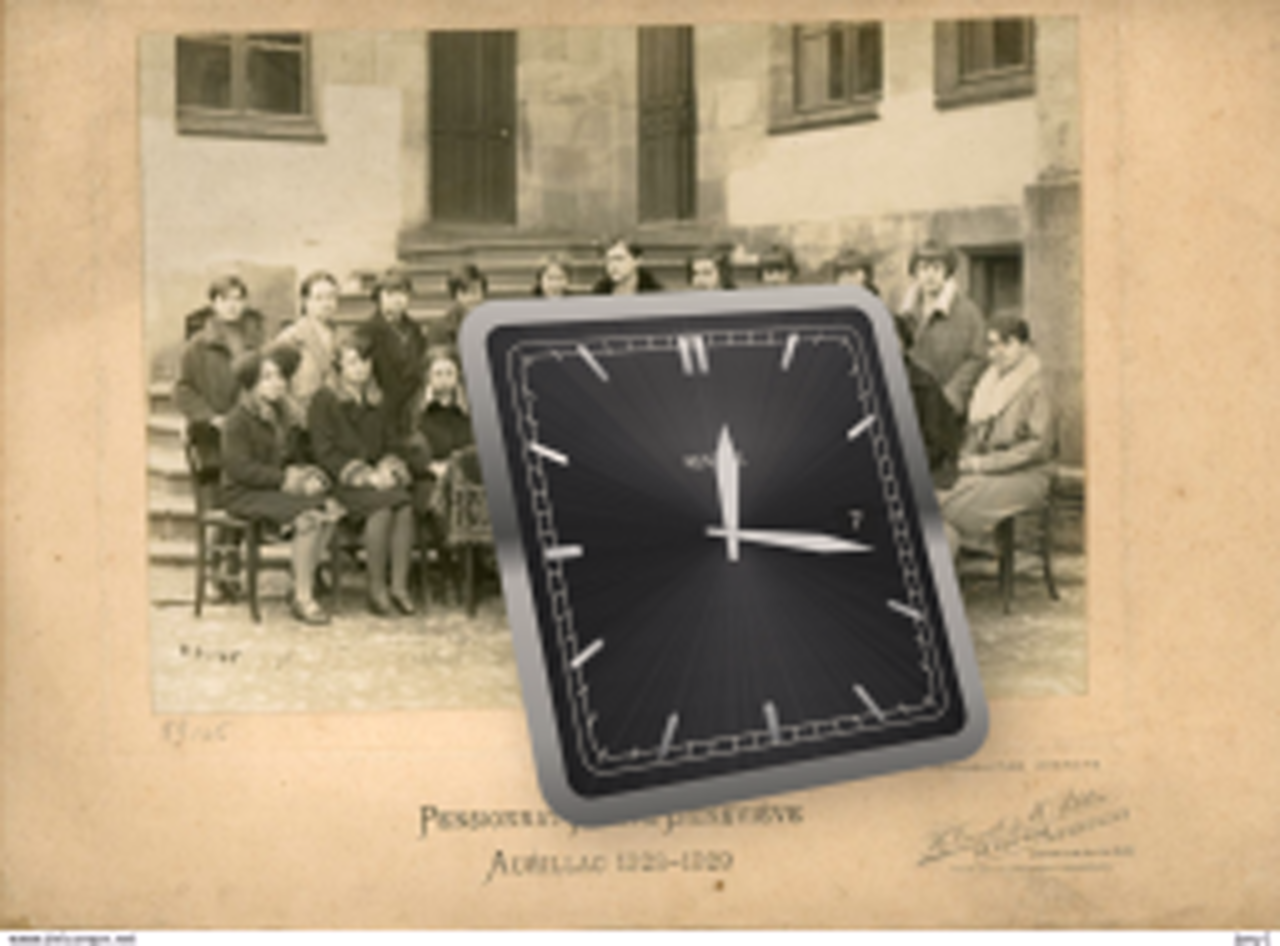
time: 12:17
